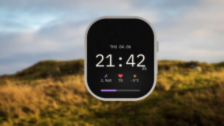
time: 21:42
